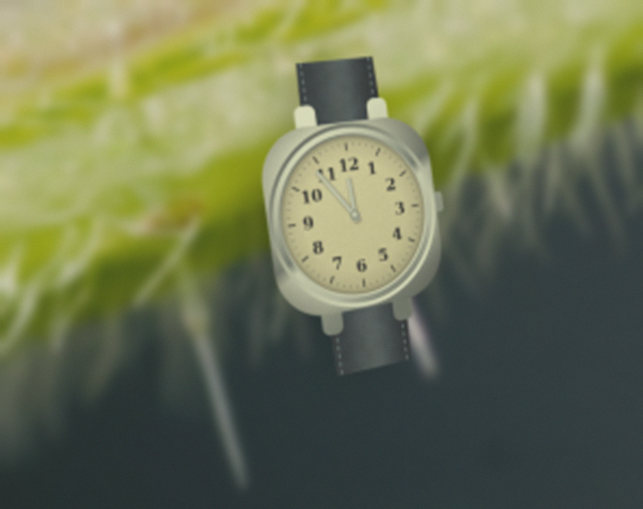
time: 11:54
